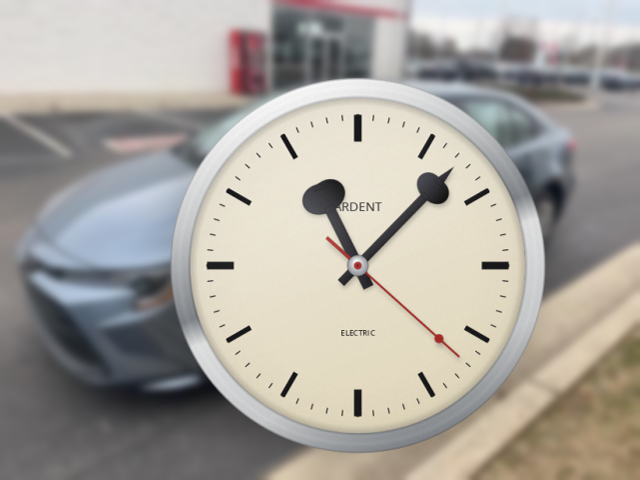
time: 11:07:22
